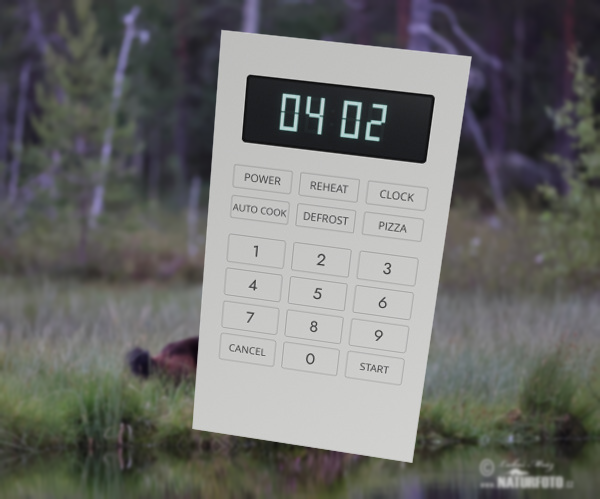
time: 4:02
